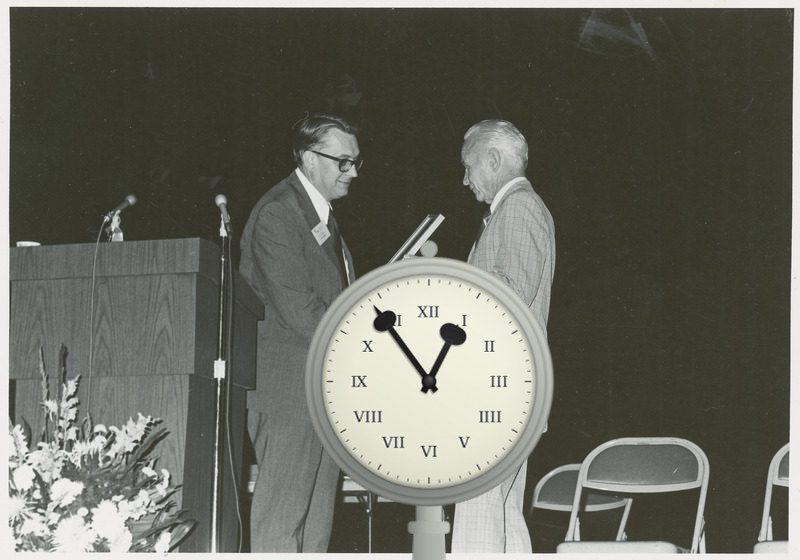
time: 12:54
